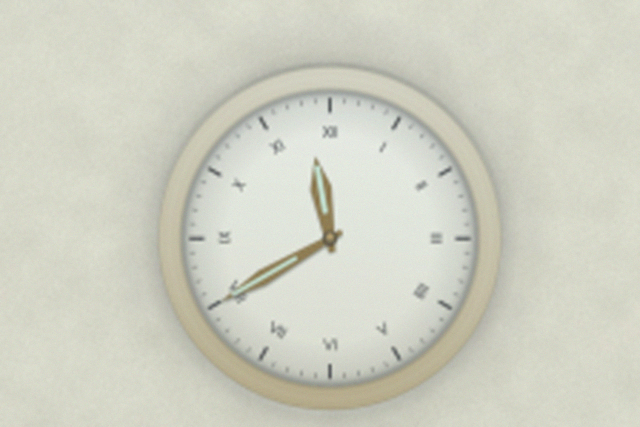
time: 11:40
